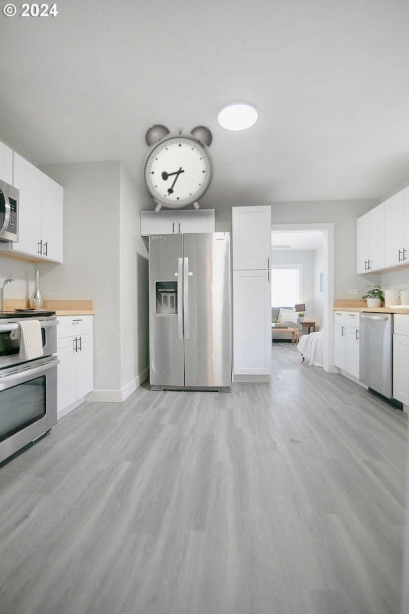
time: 8:34
